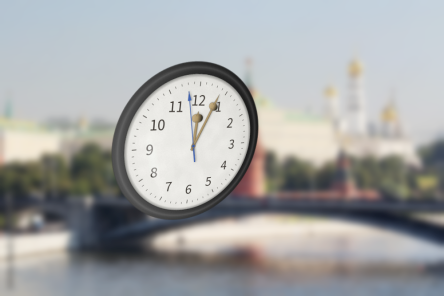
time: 12:03:58
